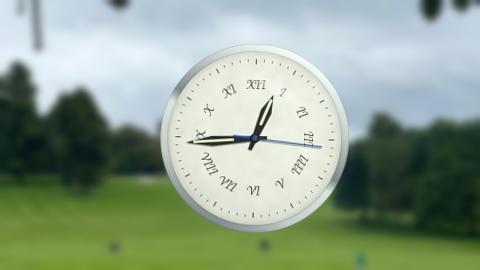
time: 12:44:16
